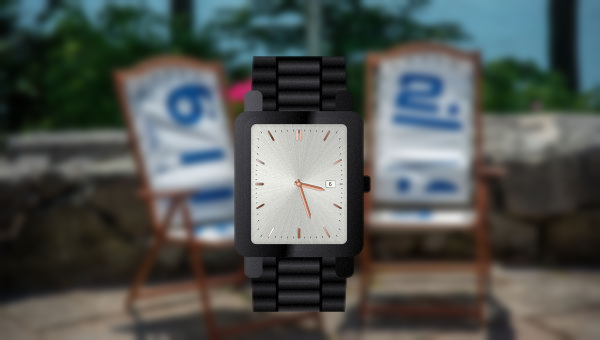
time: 3:27
